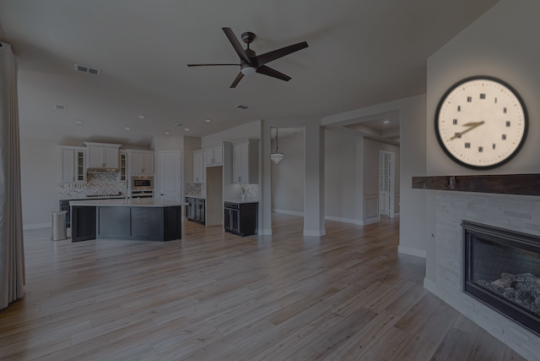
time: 8:40
